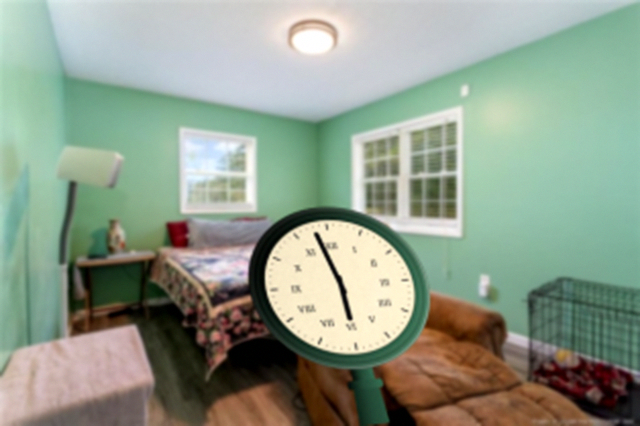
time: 5:58
